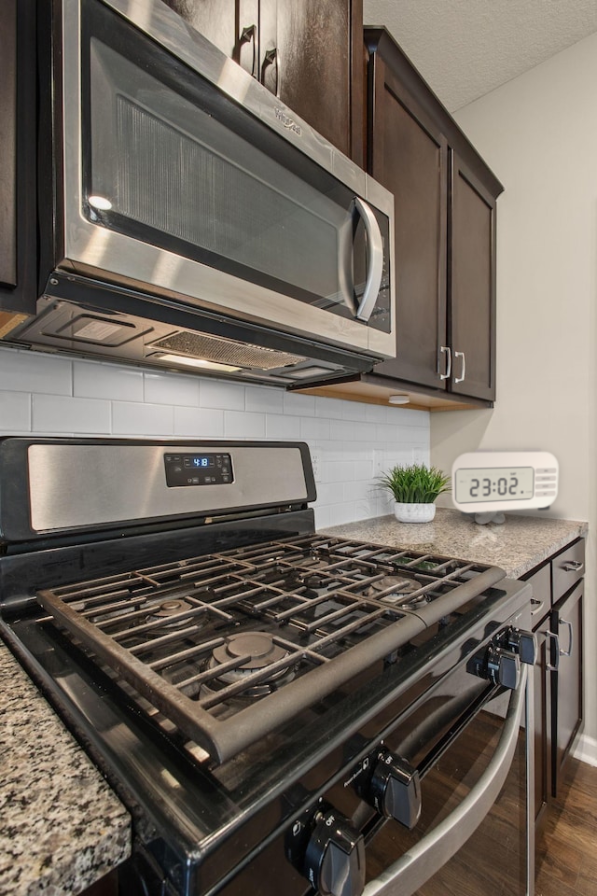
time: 23:02
